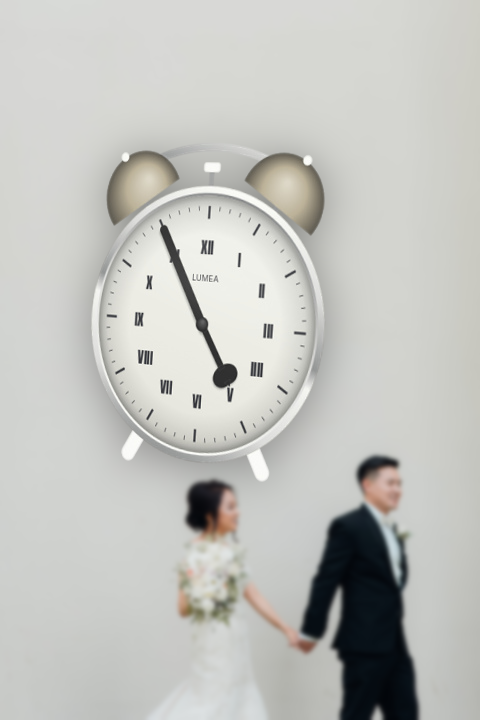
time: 4:55
